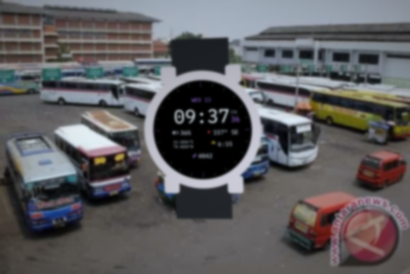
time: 9:37
